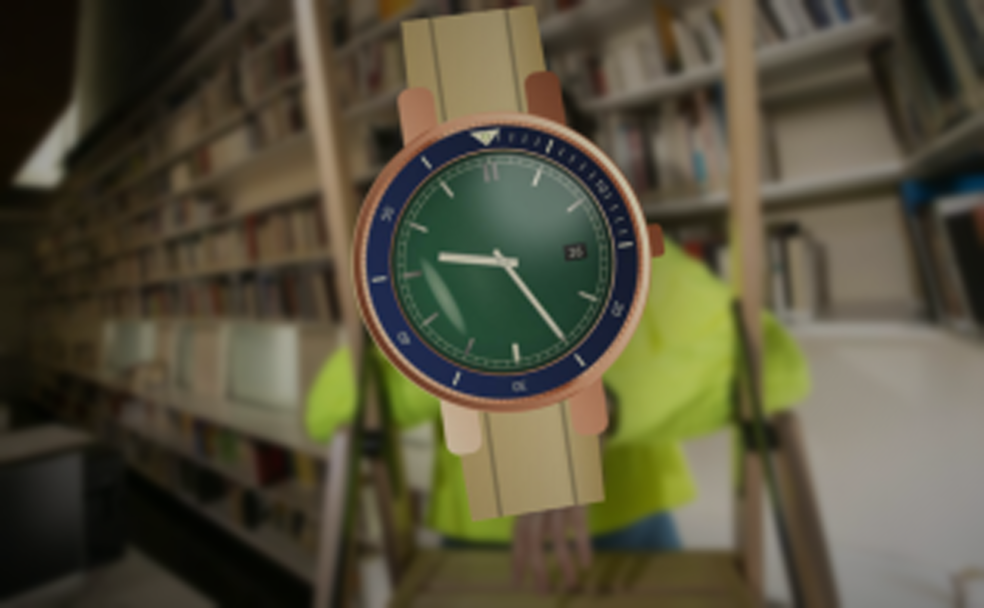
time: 9:25
